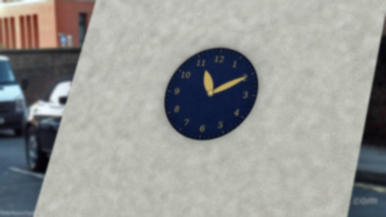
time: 11:10
